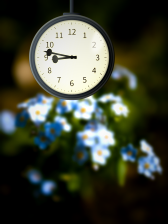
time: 8:47
